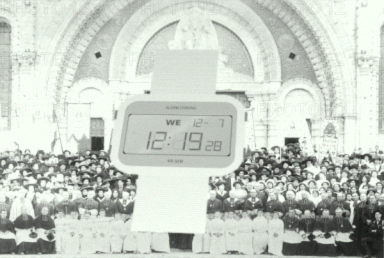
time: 12:19:28
